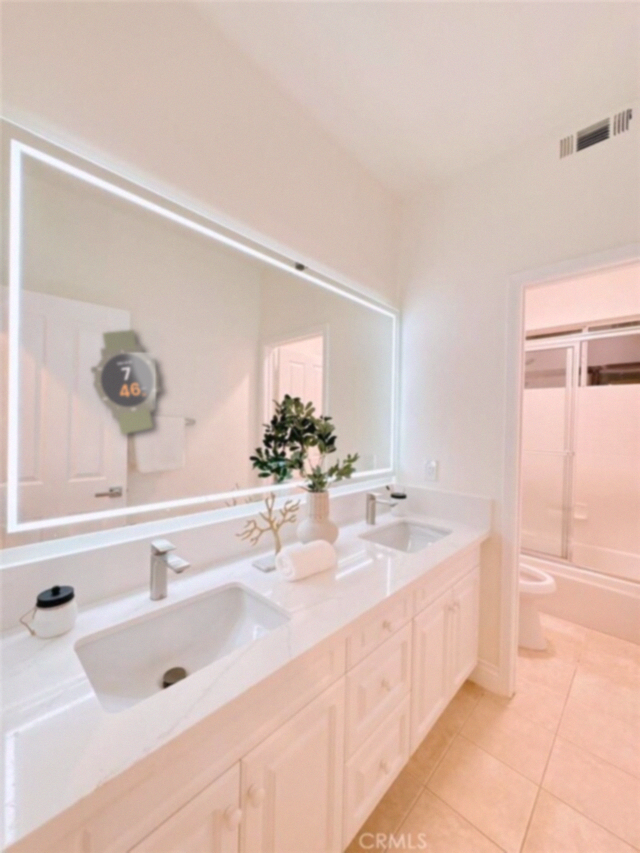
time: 7:46
